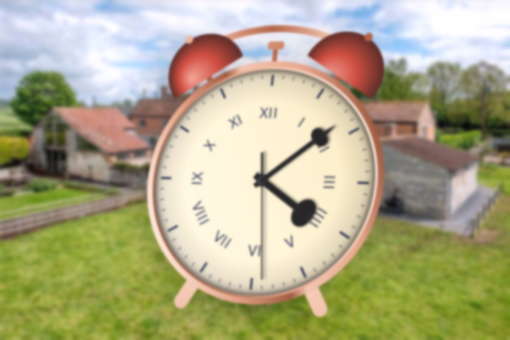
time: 4:08:29
